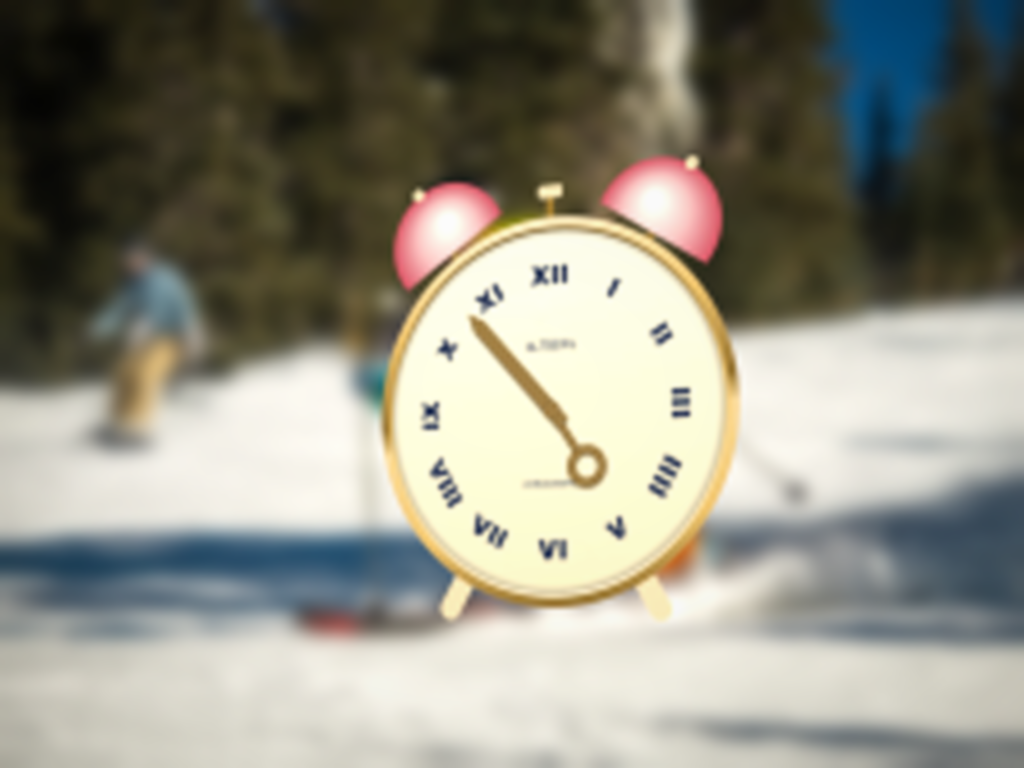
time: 4:53
